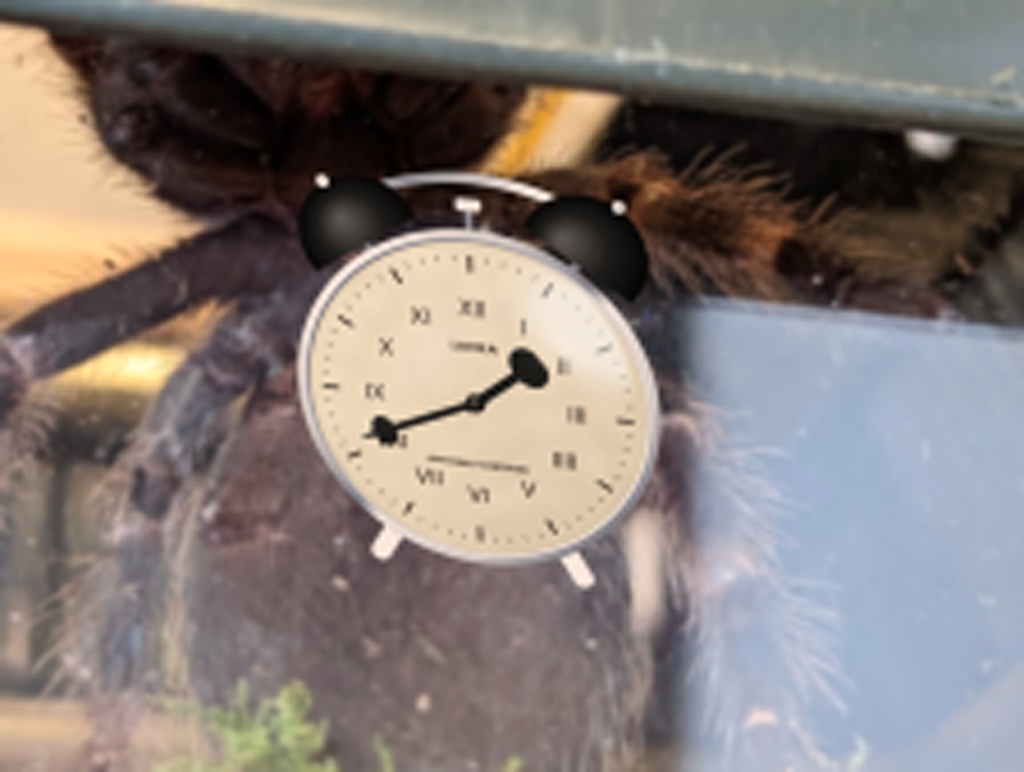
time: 1:41
